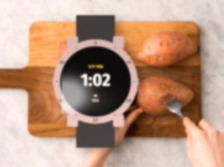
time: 1:02
